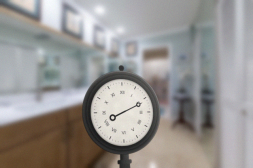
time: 8:11
